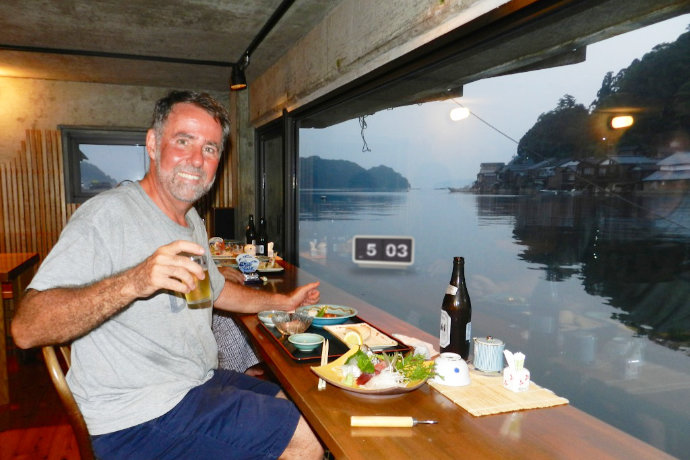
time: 5:03
